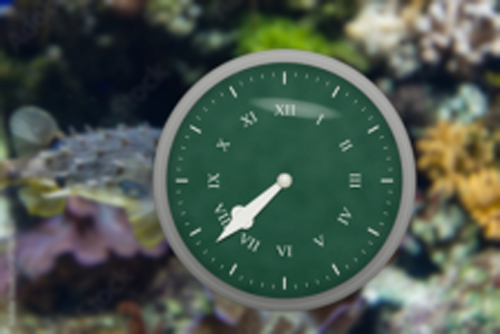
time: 7:38
